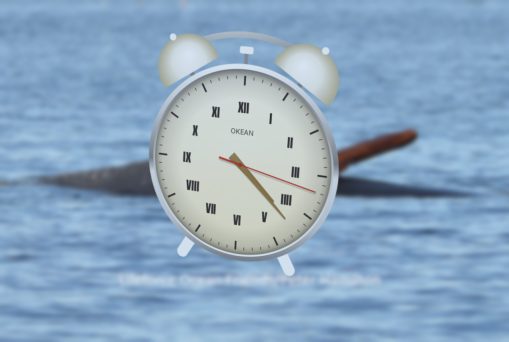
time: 4:22:17
